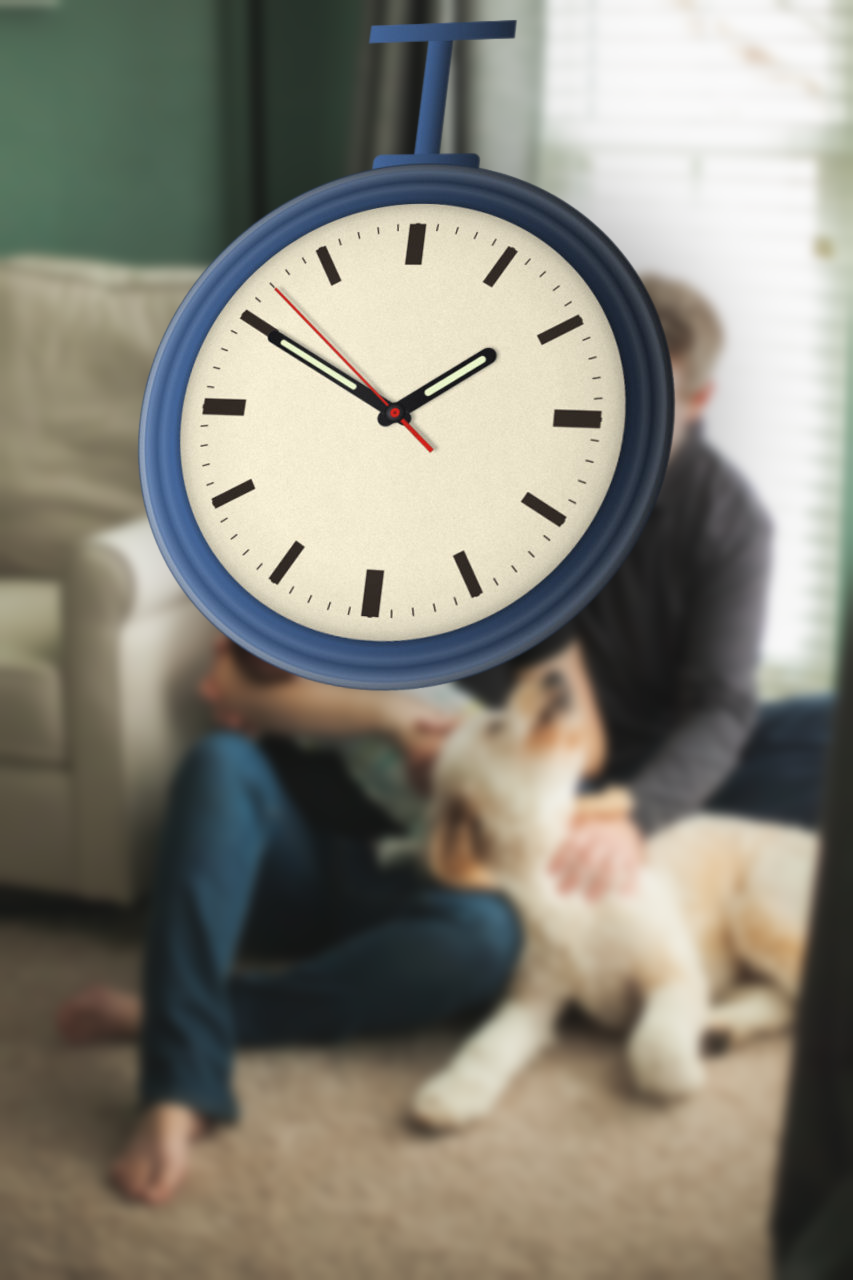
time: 1:49:52
